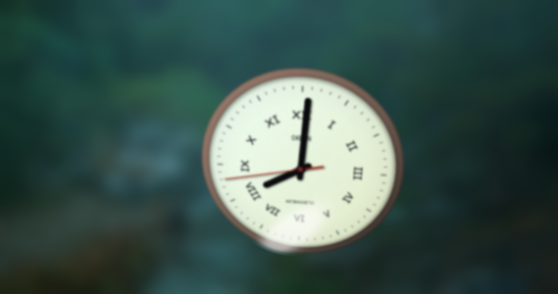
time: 8:00:43
